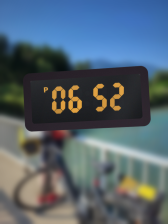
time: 6:52
